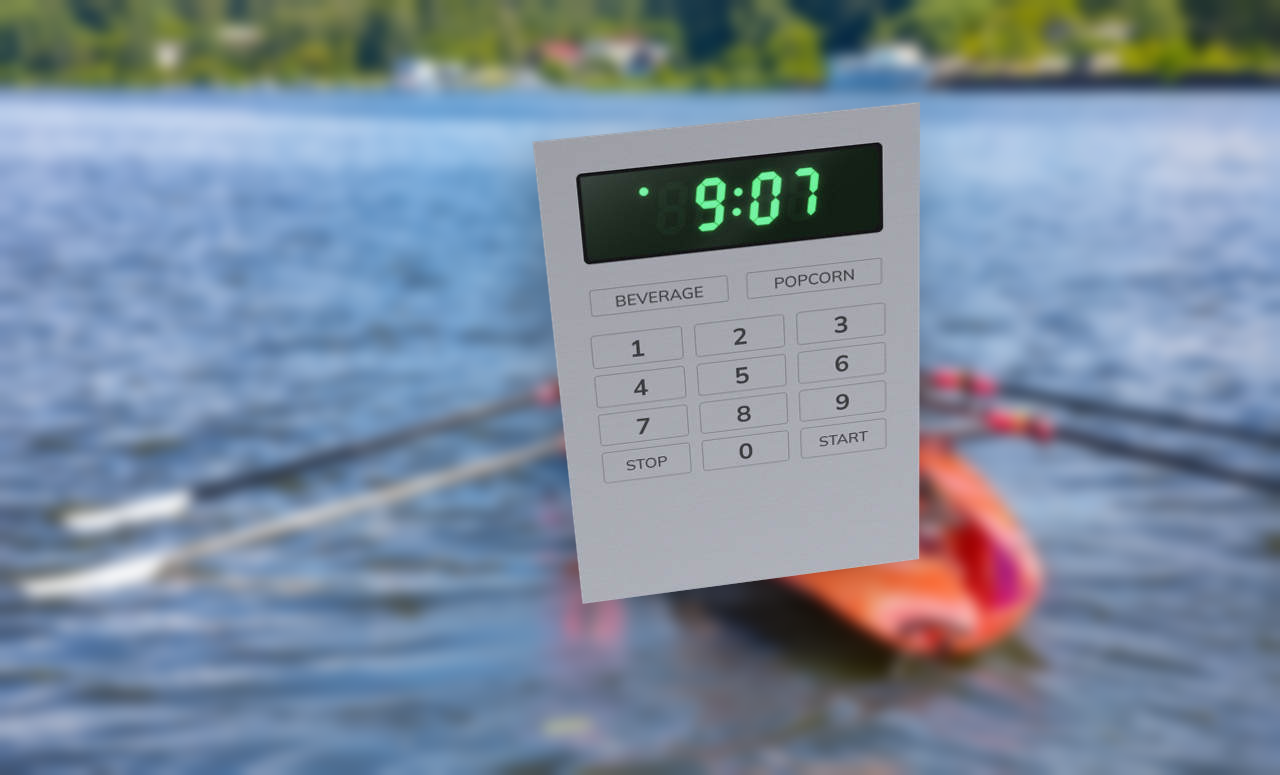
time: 9:07
